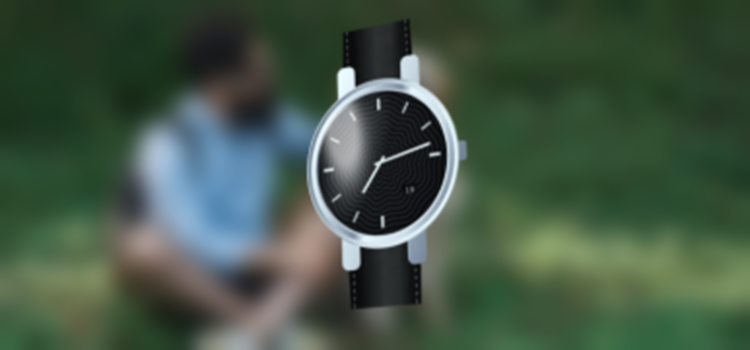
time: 7:13
